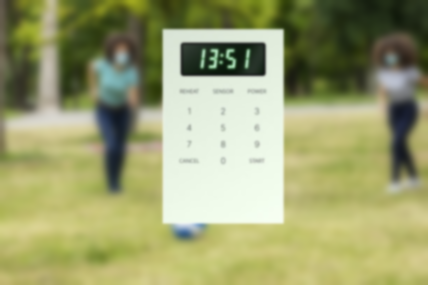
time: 13:51
